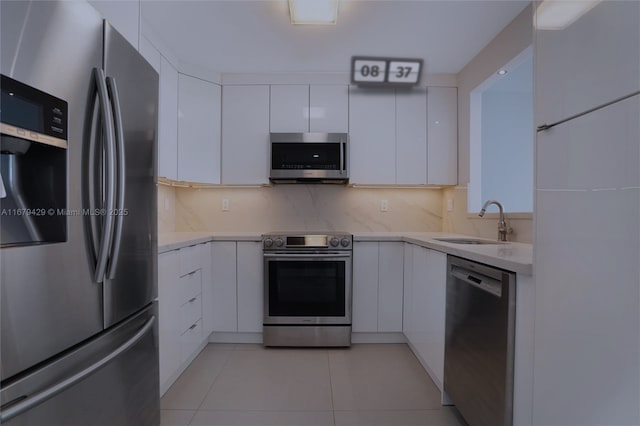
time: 8:37
